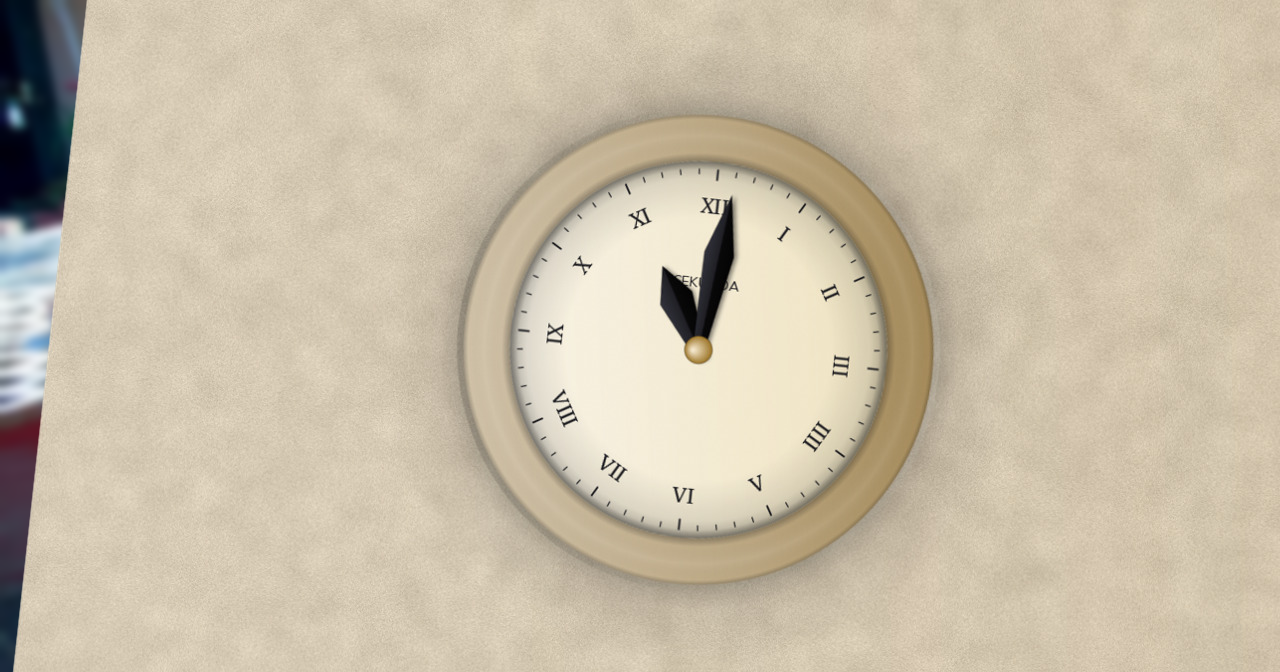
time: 11:01
